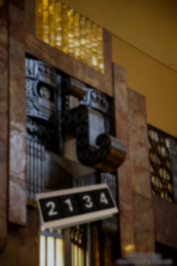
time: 21:34
